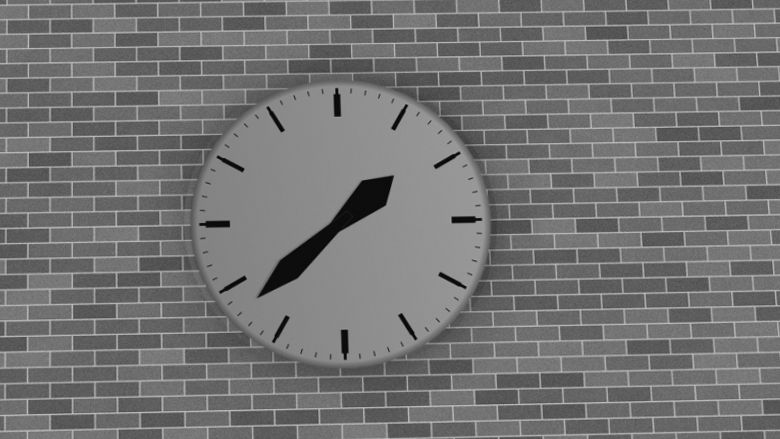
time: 1:38
